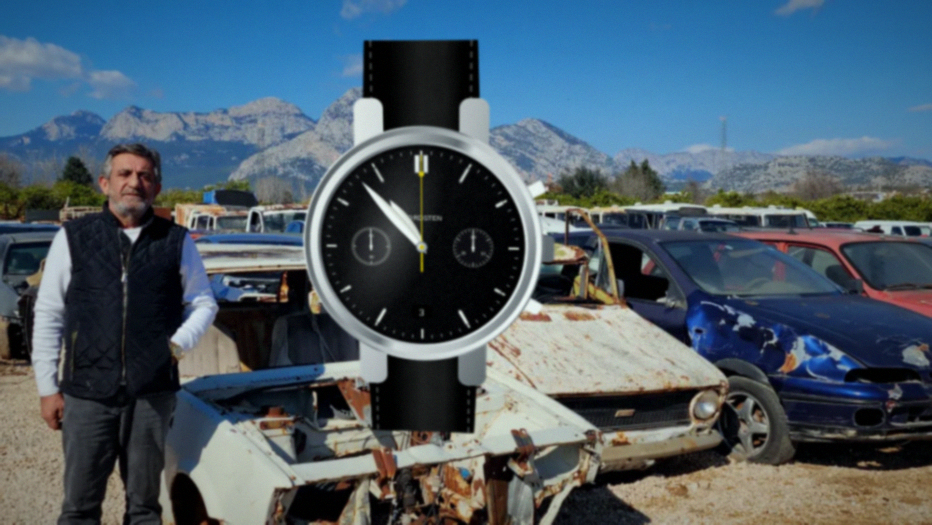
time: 10:53
